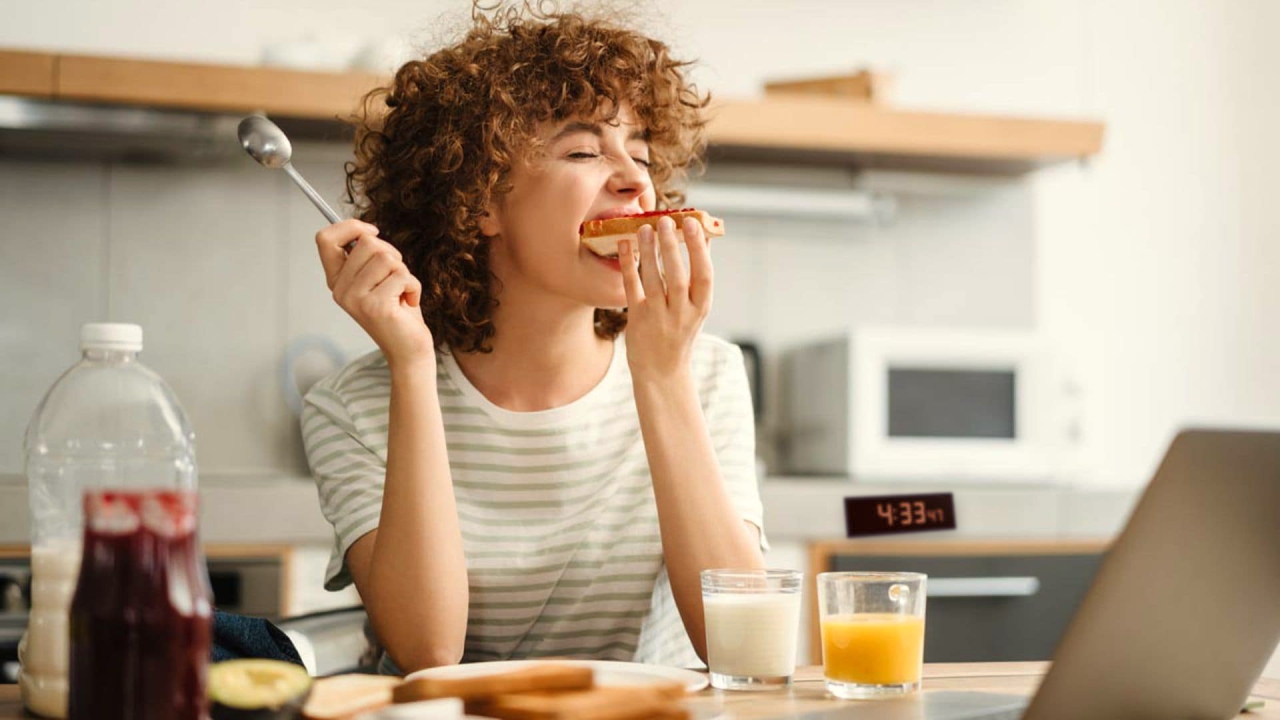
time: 4:33
